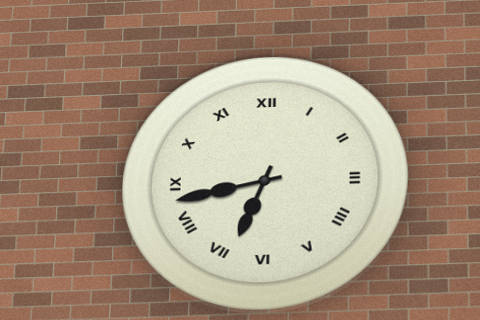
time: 6:43
